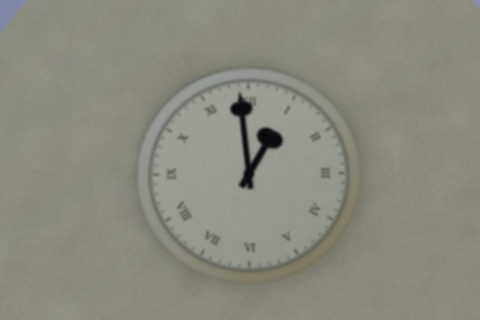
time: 12:59
